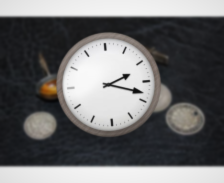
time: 2:18
